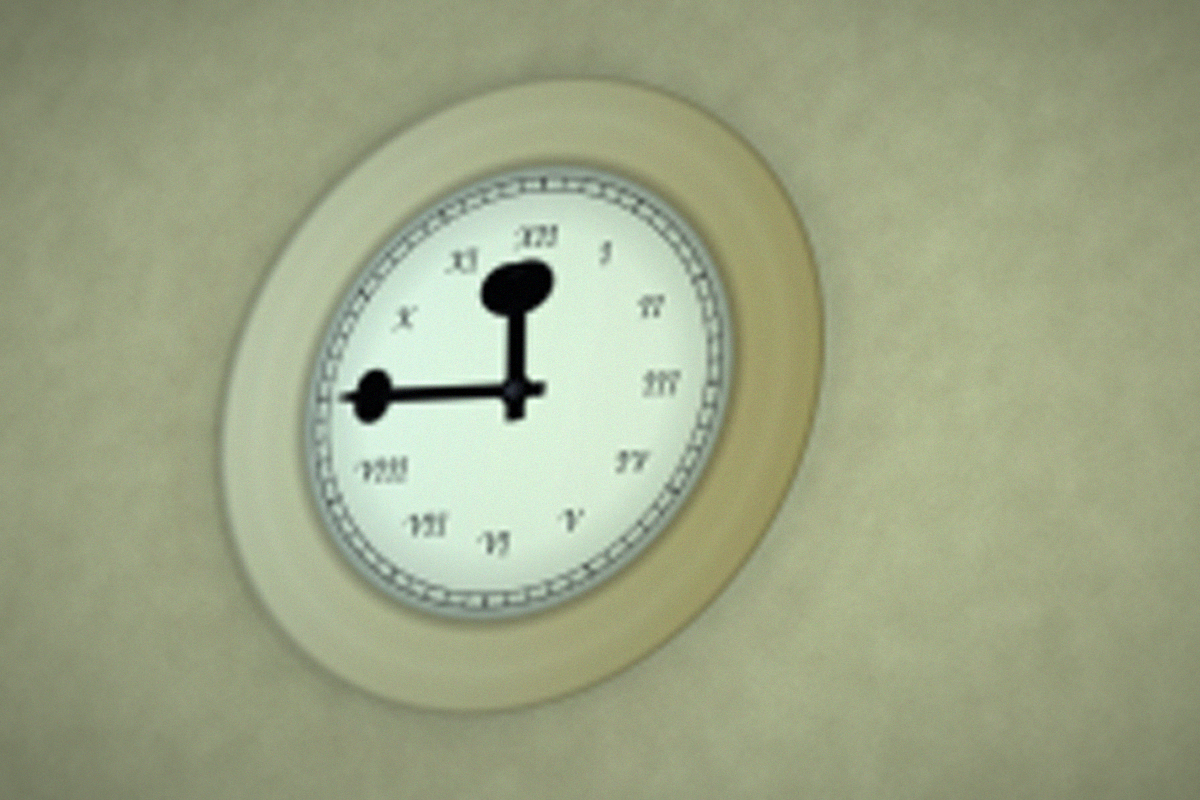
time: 11:45
